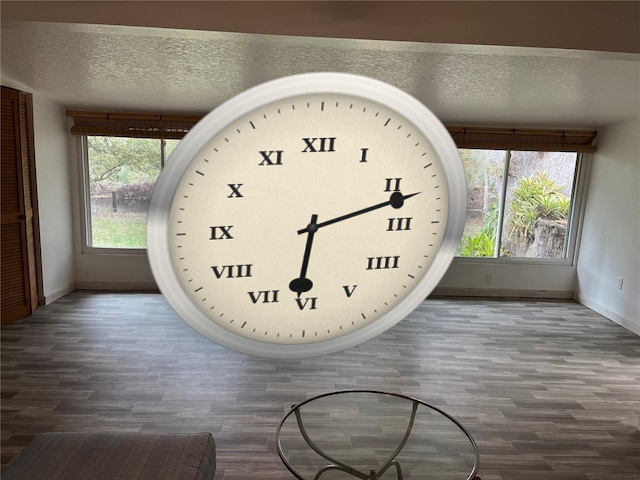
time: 6:12
